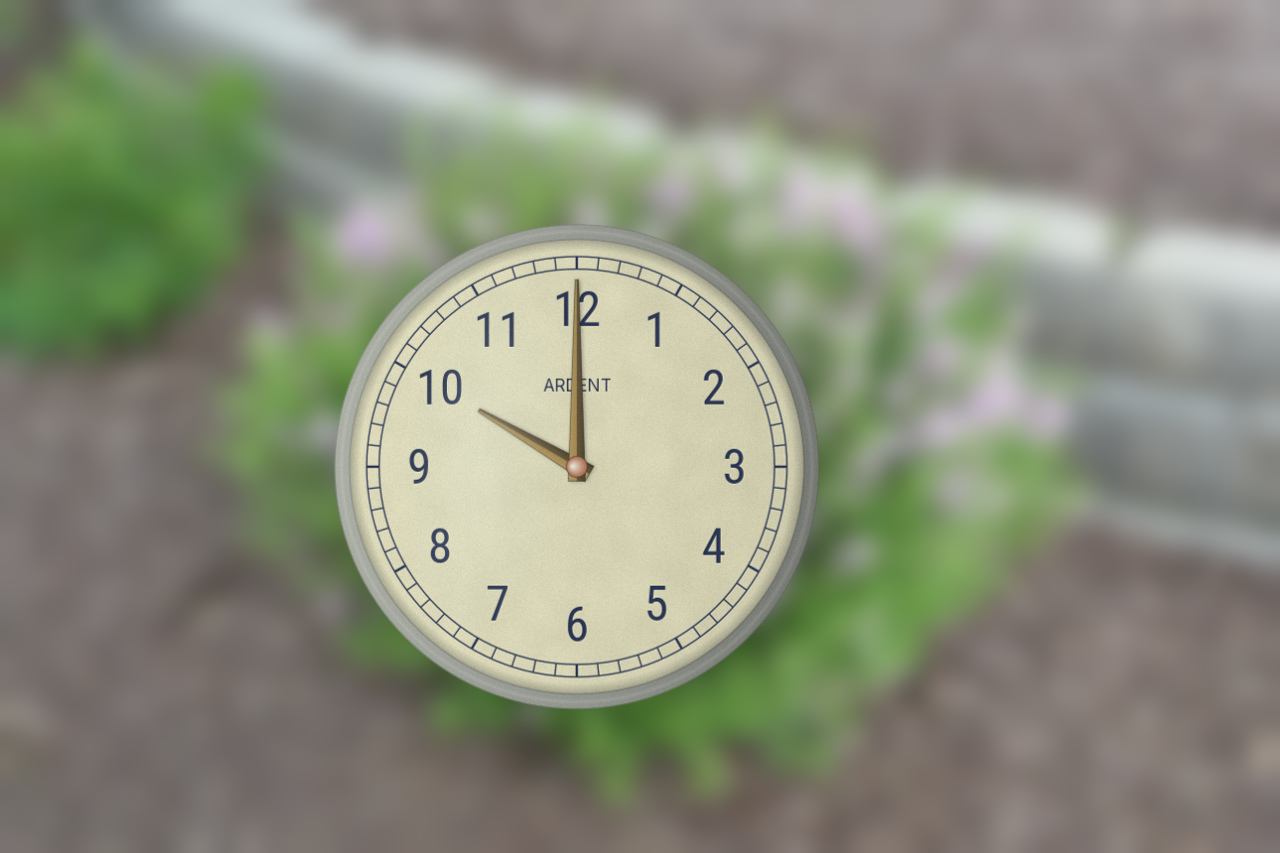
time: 10:00
